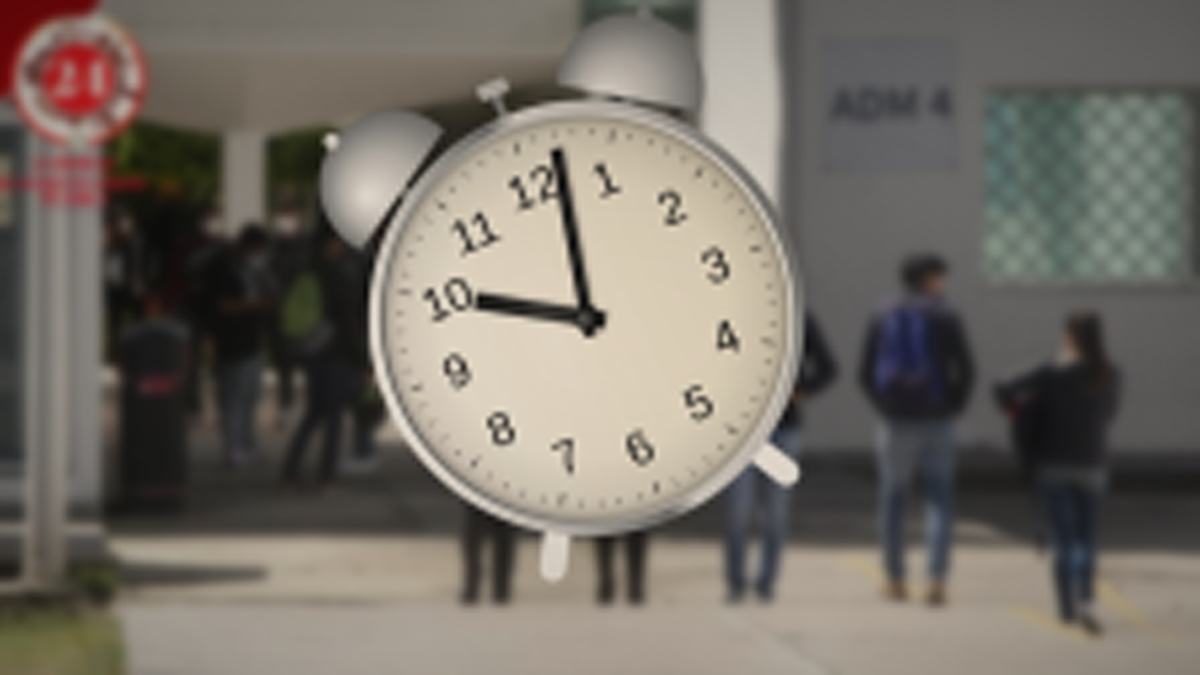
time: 10:02
